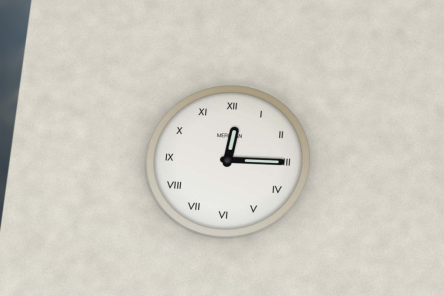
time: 12:15
